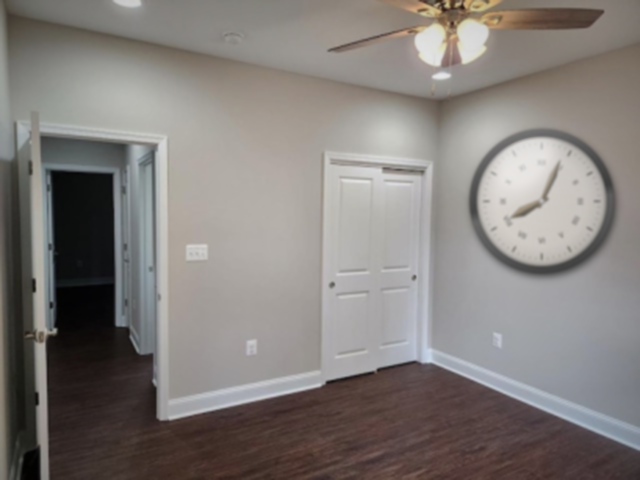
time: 8:04
